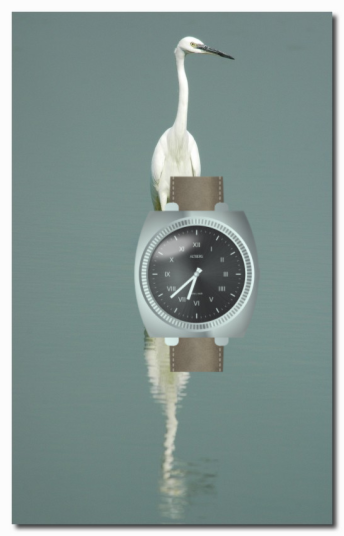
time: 6:38
